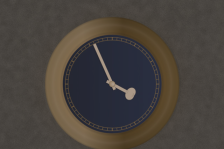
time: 3:56
